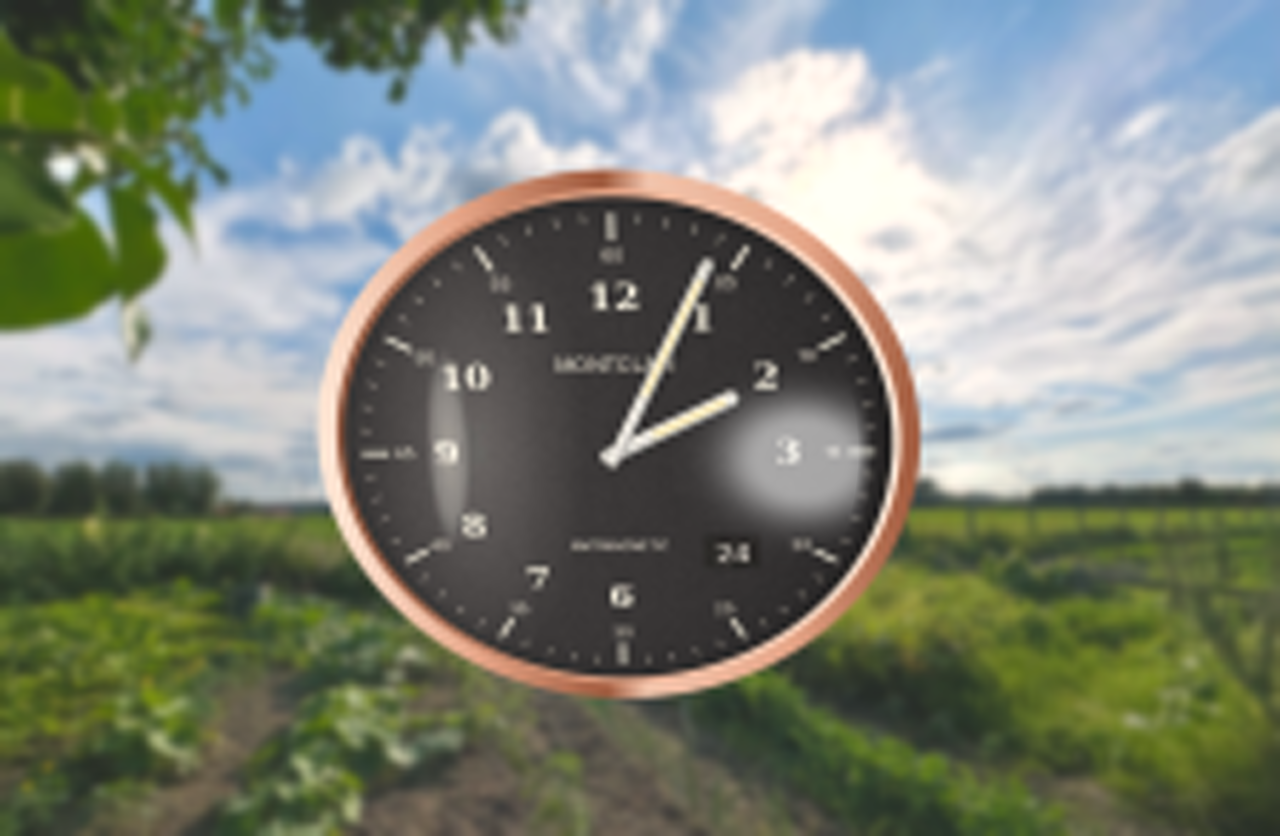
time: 2:04
